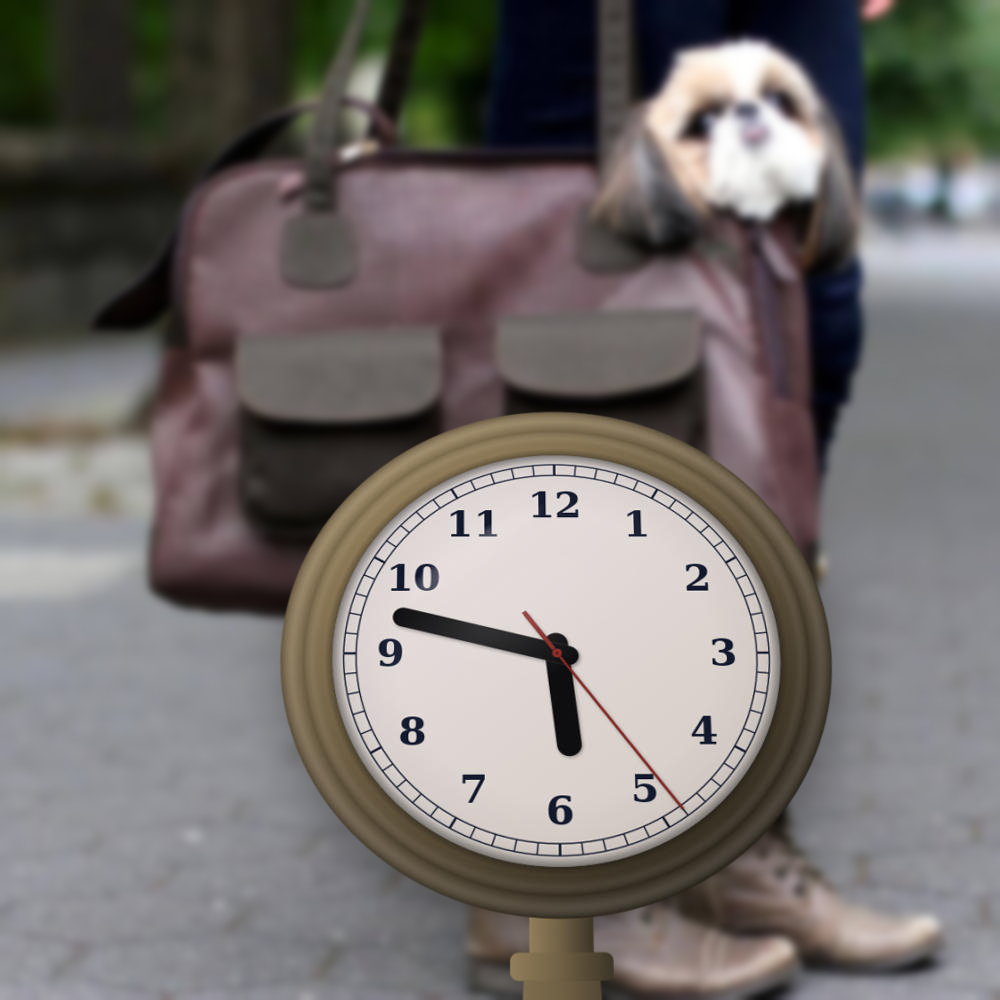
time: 5:47:24
